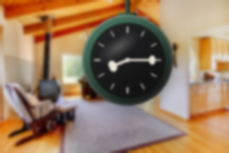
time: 8:15
